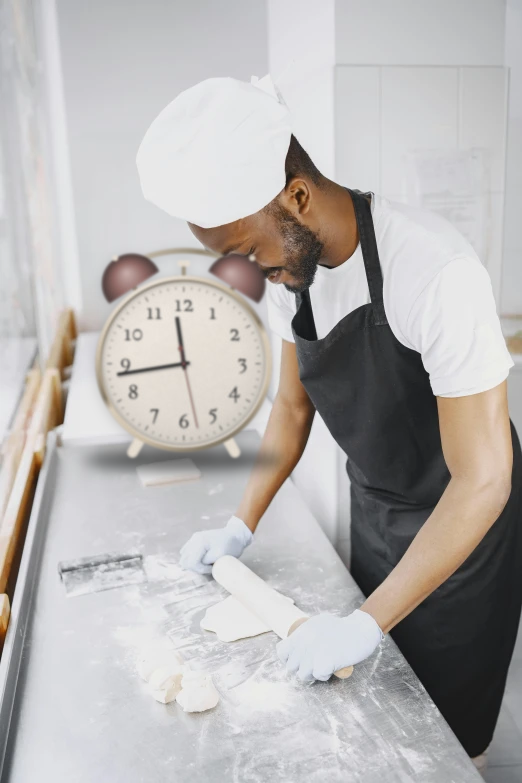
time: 11:43:28
